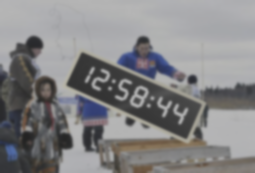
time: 12:58:44
